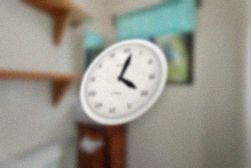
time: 4:02
